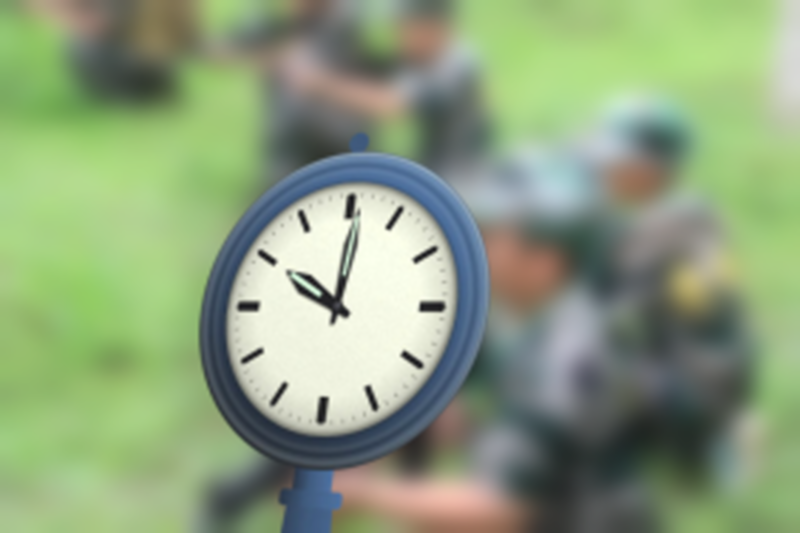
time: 10:01
